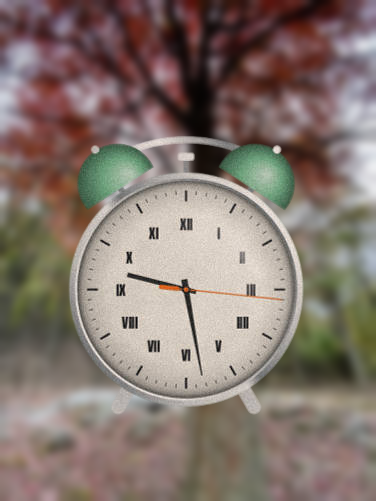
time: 9:28:16
